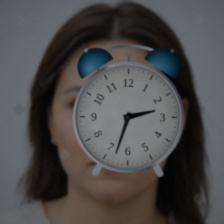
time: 2:33
